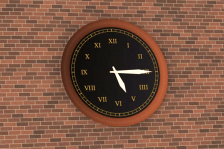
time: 5:15
